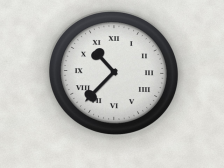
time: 10:37
